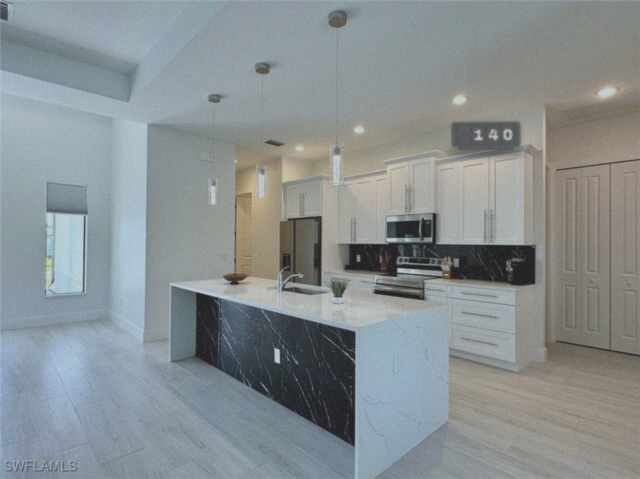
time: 1:40
